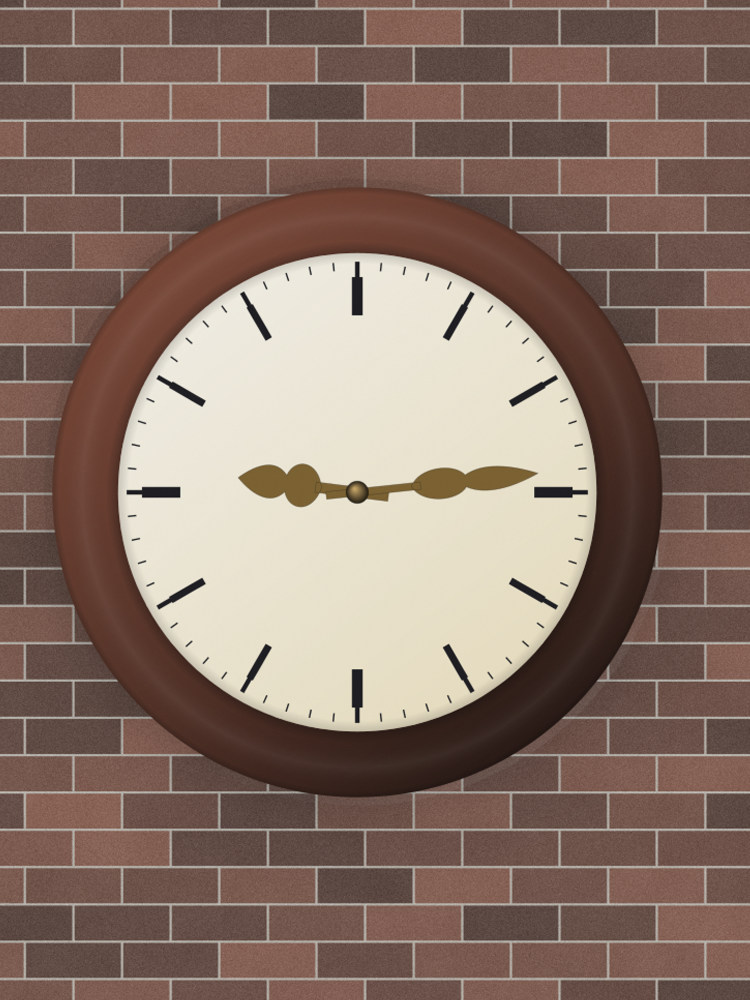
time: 9:14
